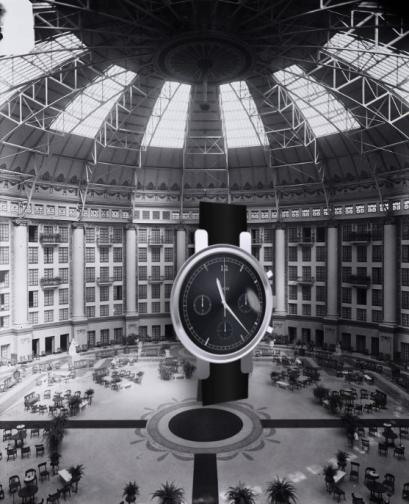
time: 11:23
